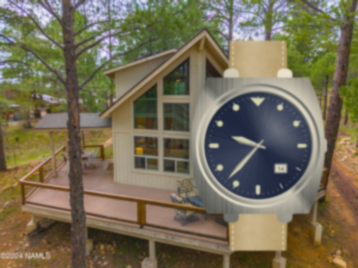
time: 9:37
